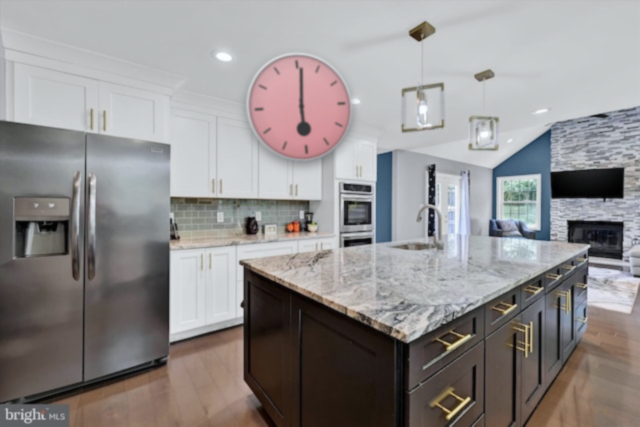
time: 6:01
